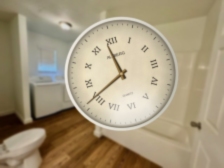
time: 11:41
